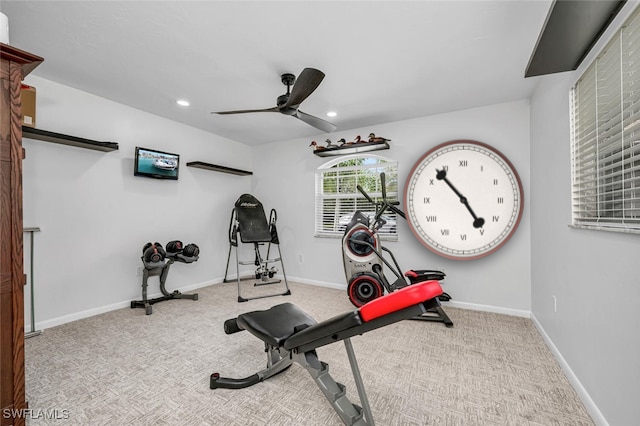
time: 4:53
